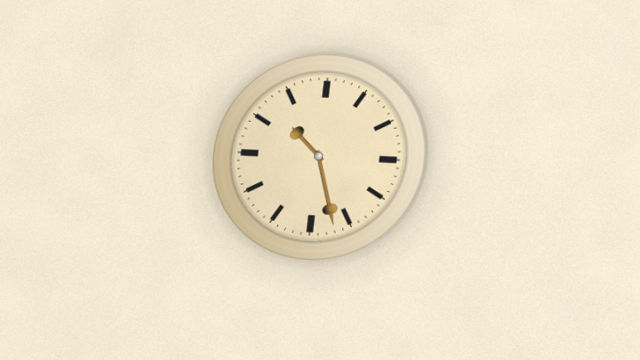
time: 10:27
